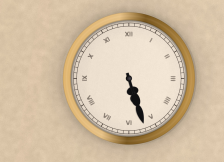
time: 5:27
